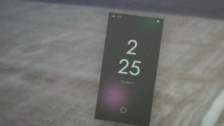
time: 2:25
